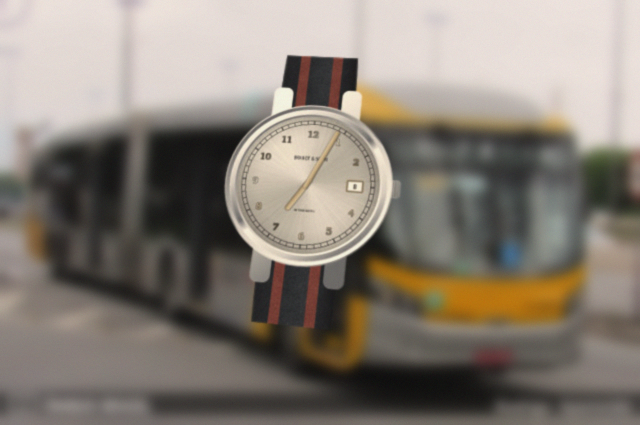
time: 7:04
